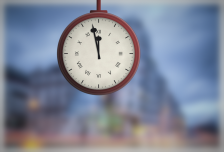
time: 11:58
